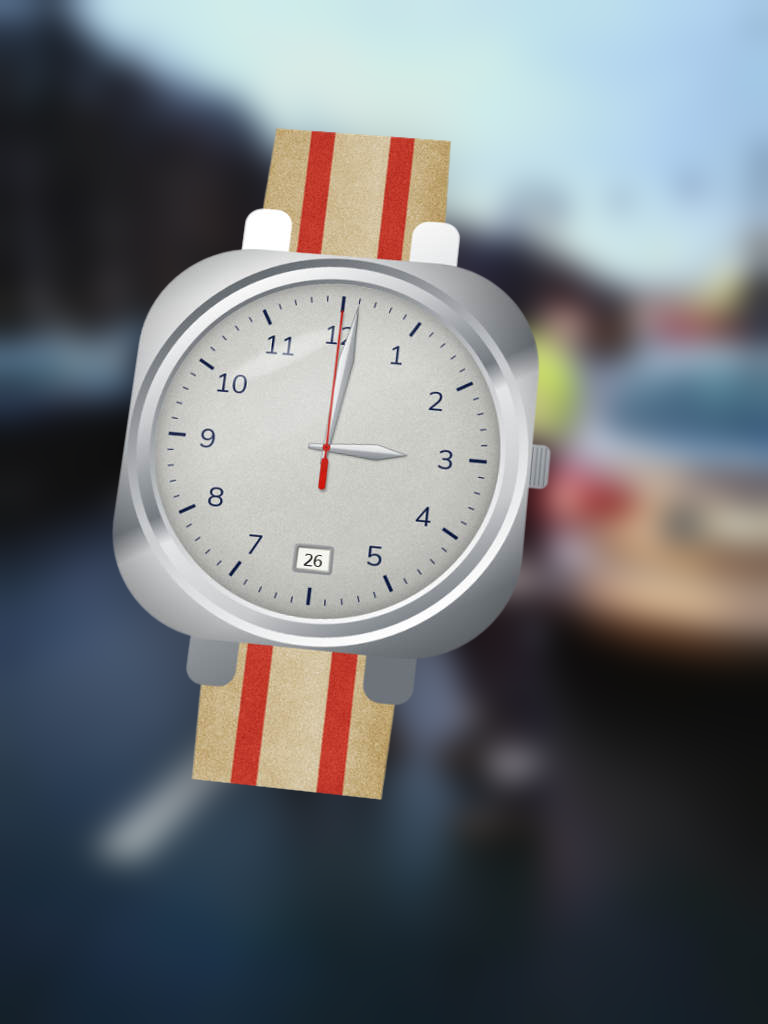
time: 3:01:00
